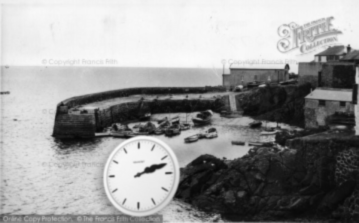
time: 2:12
